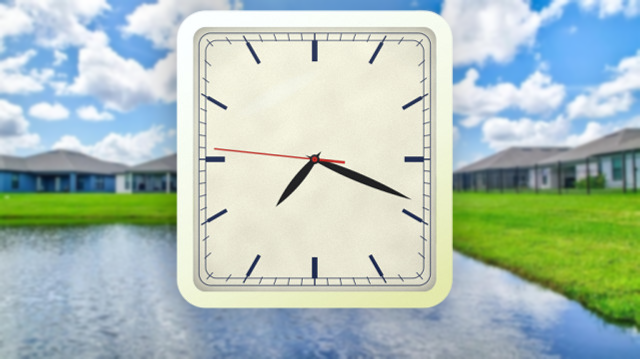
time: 7:18:46
